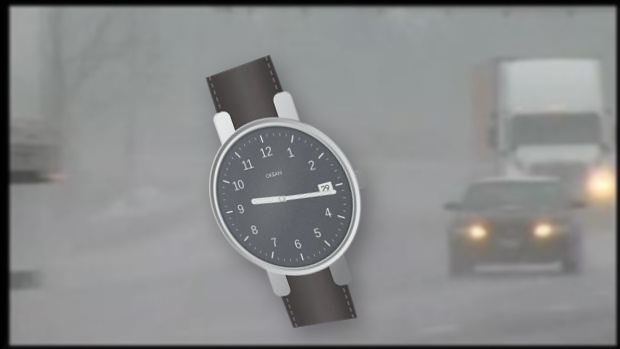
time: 9:16
